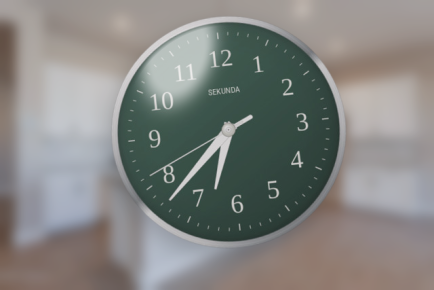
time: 6:37:41
